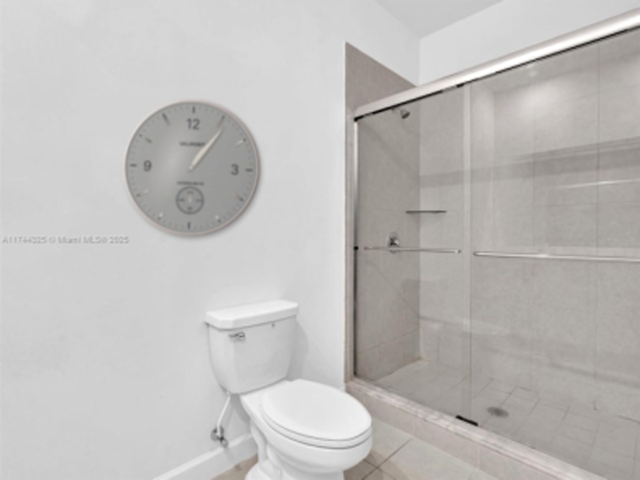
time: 1:06
